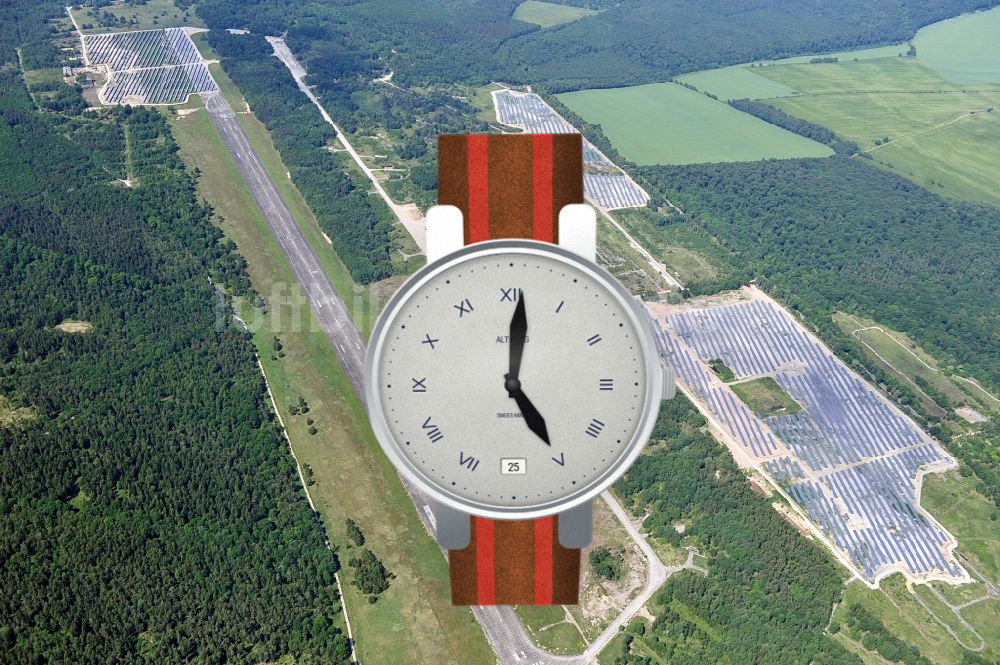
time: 5:01
